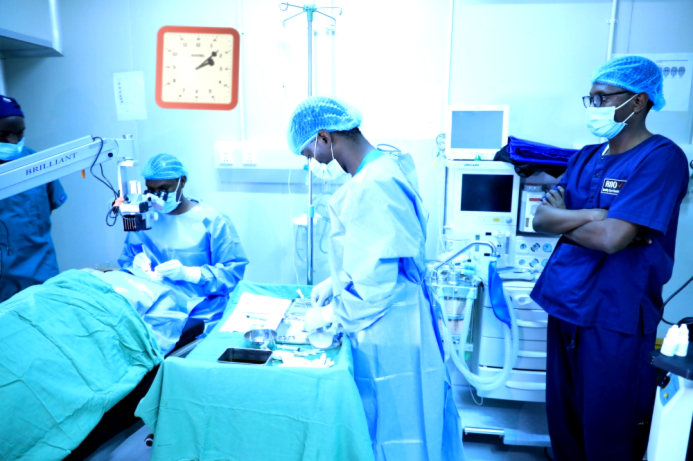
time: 2:08
